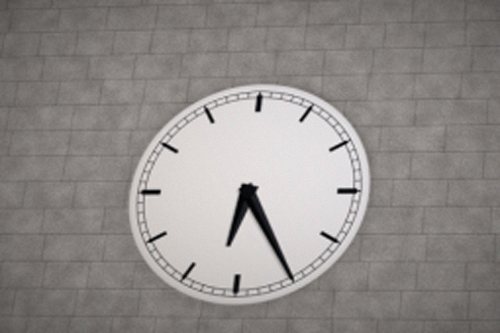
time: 6:25
